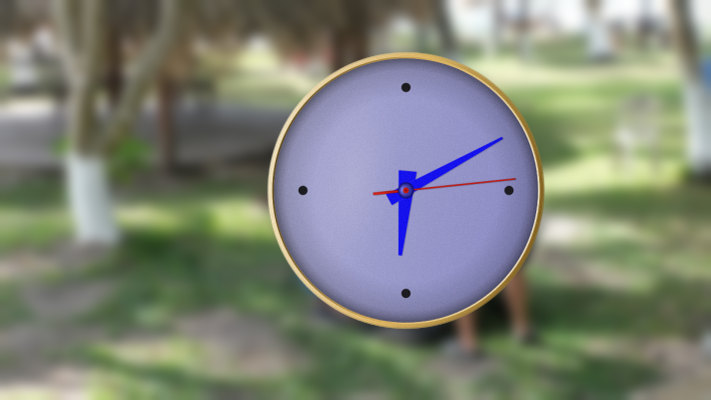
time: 6:10:14
